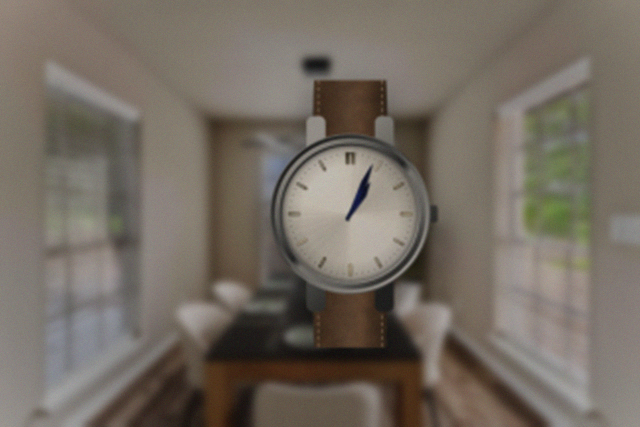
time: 1:04
